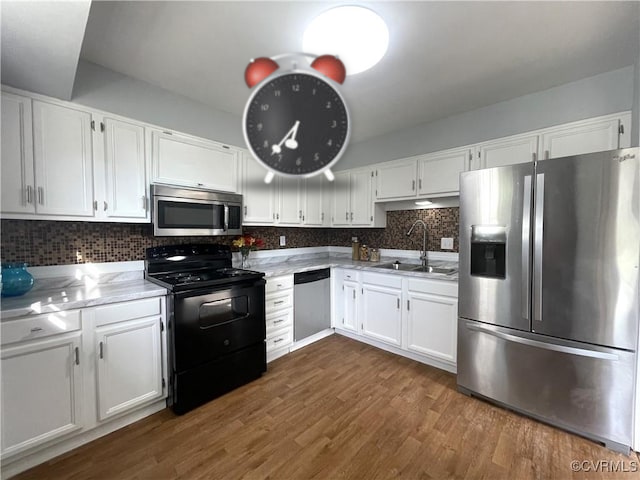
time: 6:37
